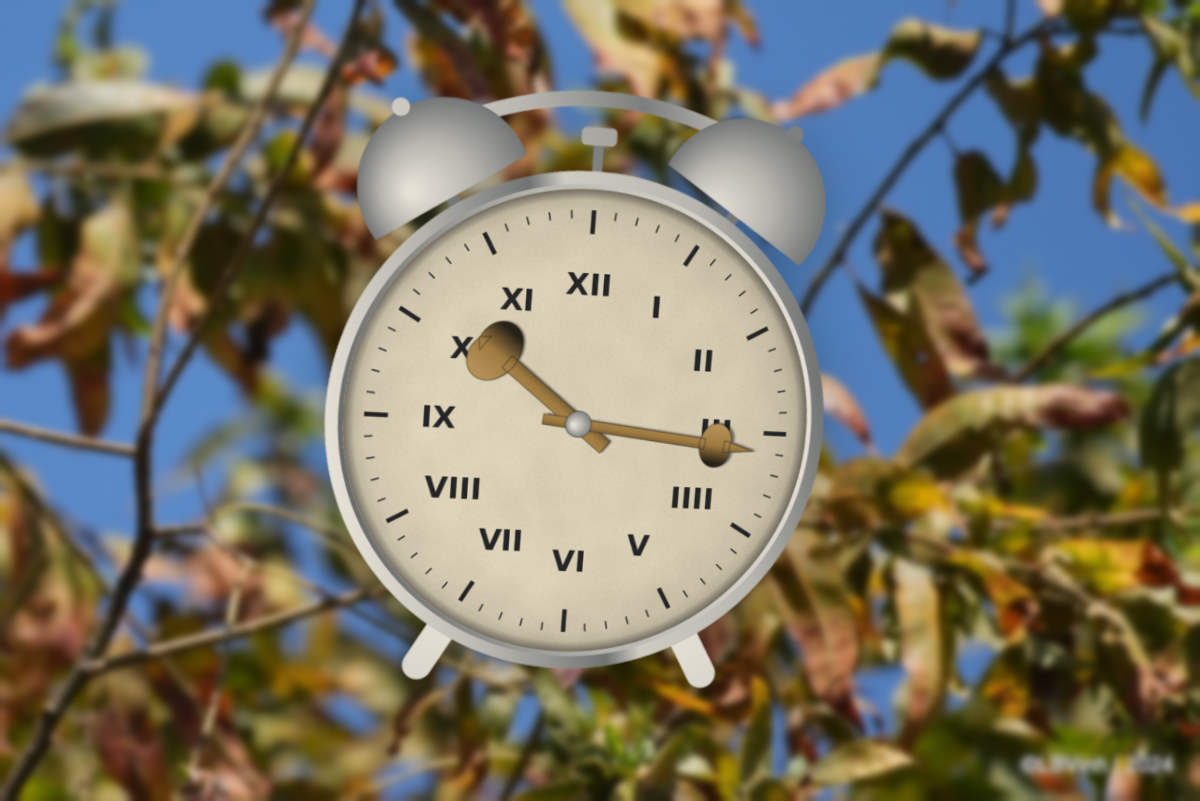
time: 10:16
